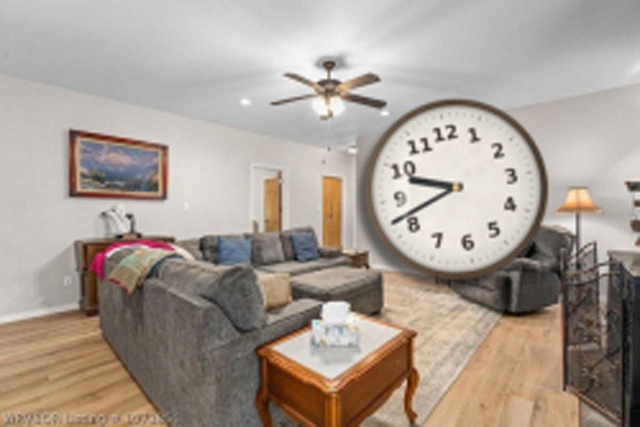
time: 9:42
